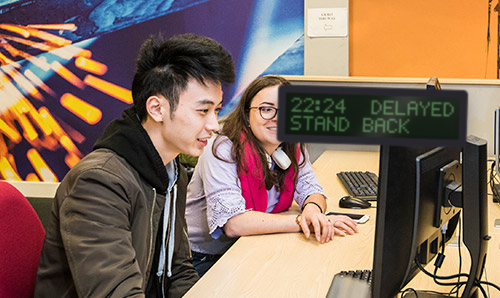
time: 22:24
